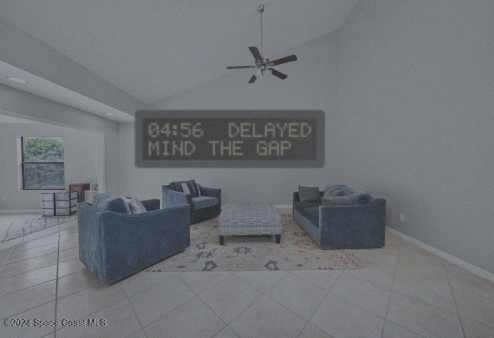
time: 4:56
